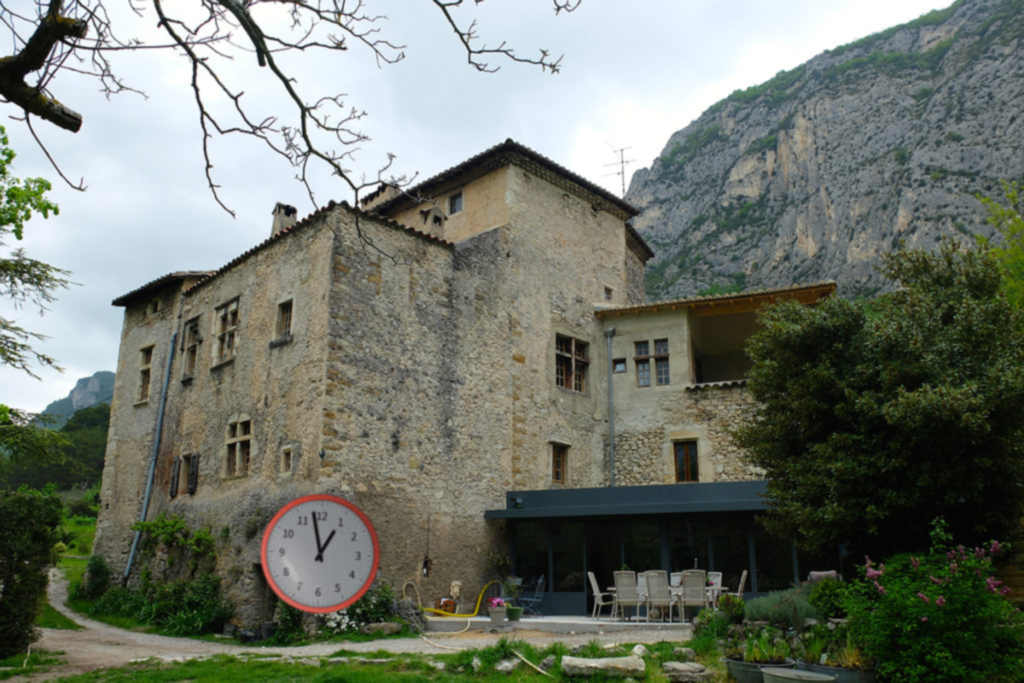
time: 12:58
